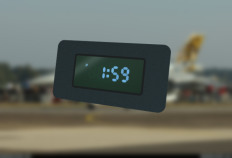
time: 1:59
